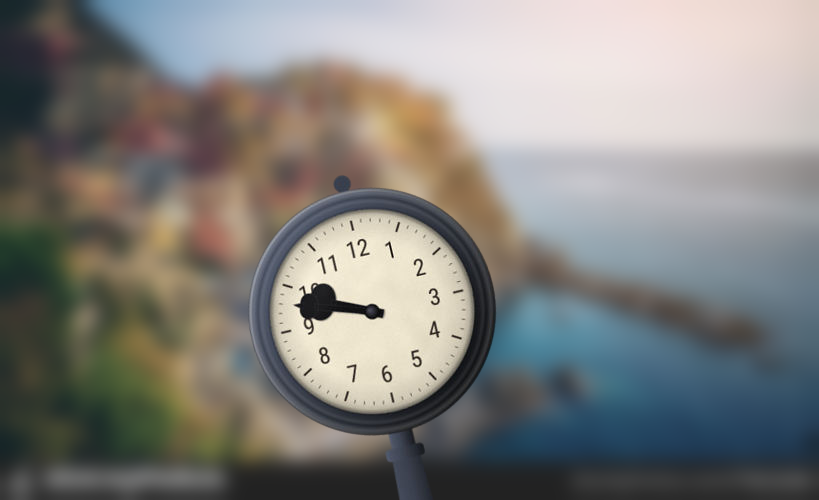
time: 9:48
